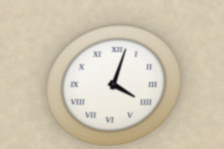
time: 4:02
